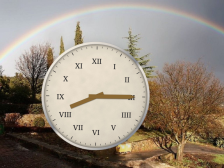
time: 8:15
